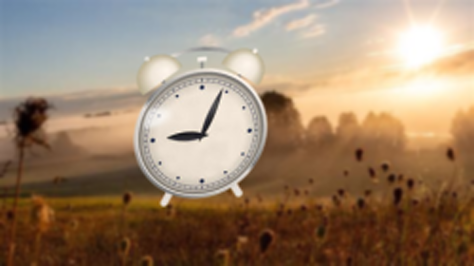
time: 9:04
